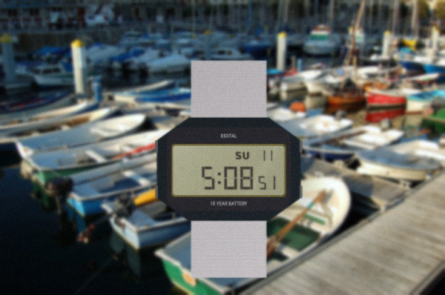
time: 5:08:51
